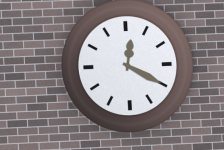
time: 12:20
